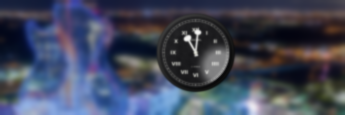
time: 11:01
